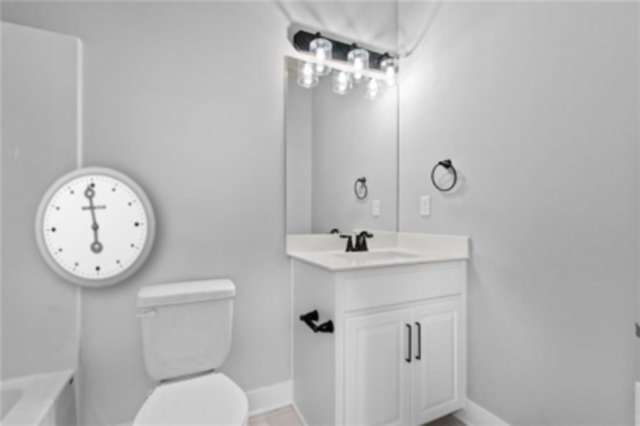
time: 5:59
